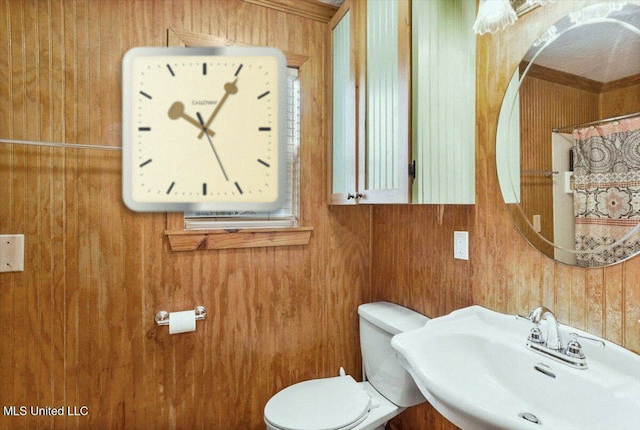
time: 10:05:26
